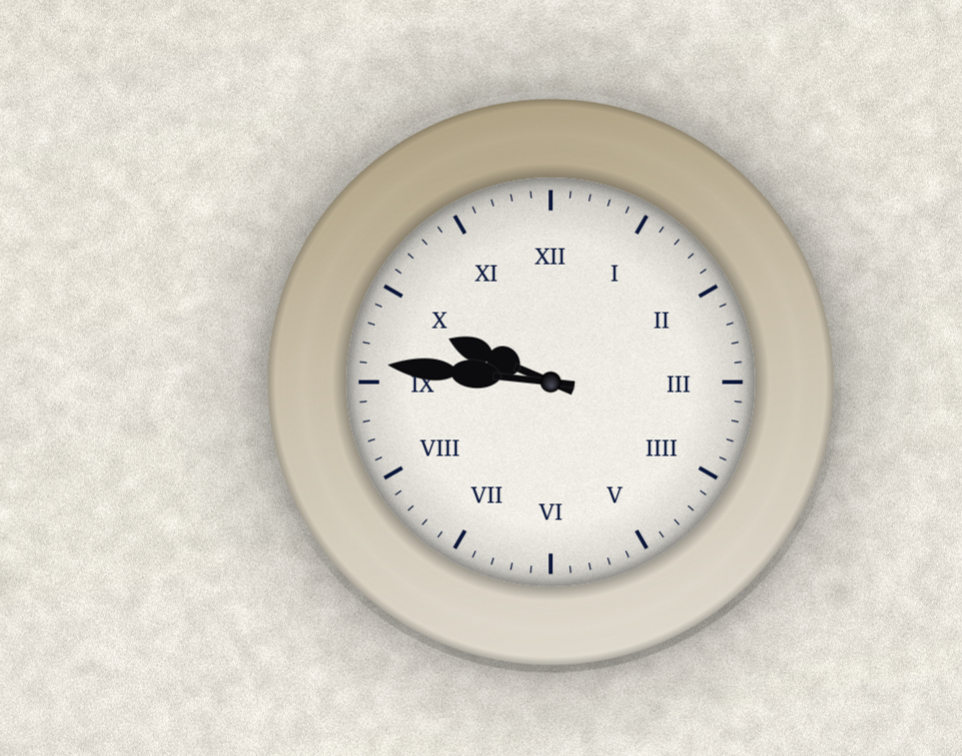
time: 9:46
